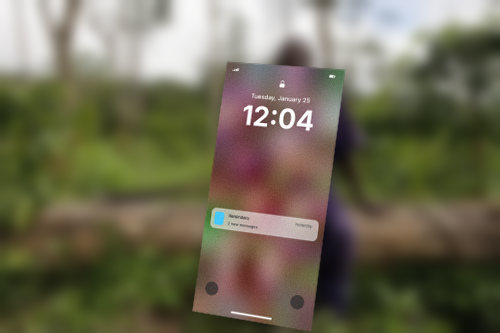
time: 12:04
